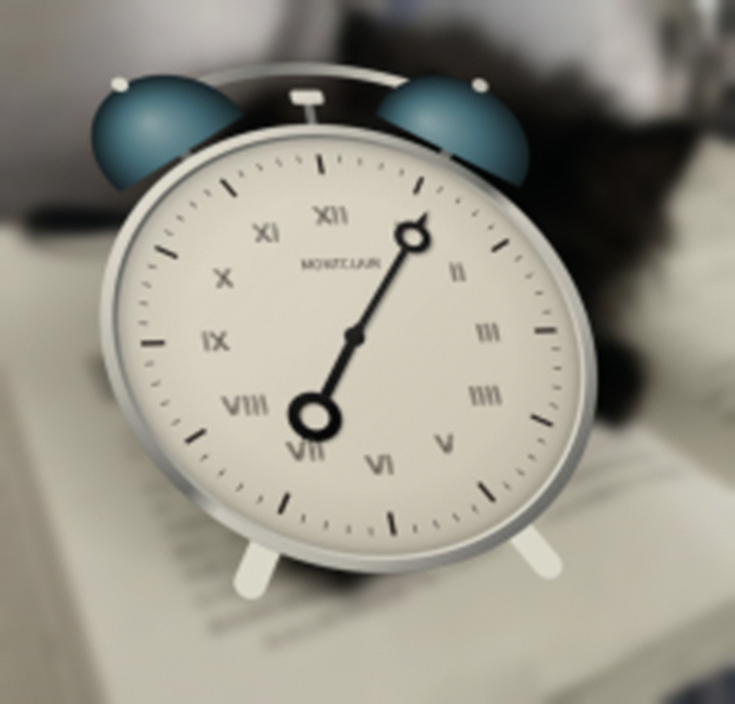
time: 7:06
